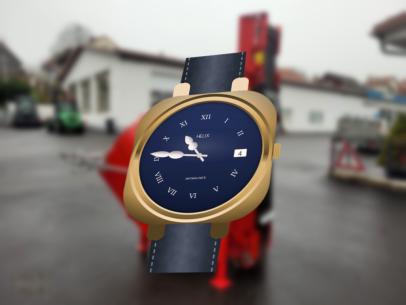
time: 10:46
